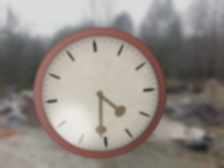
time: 4:31
